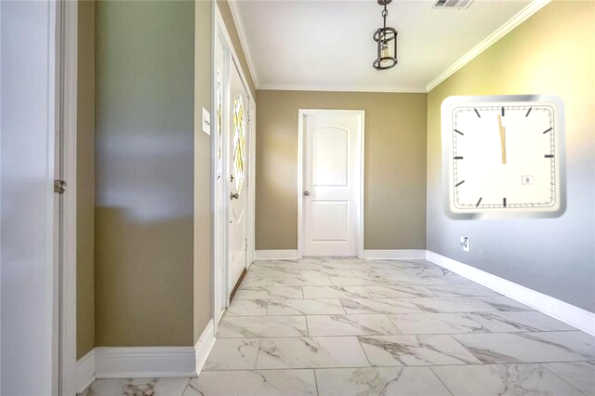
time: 11:59
